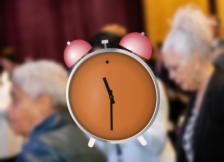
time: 11:31
